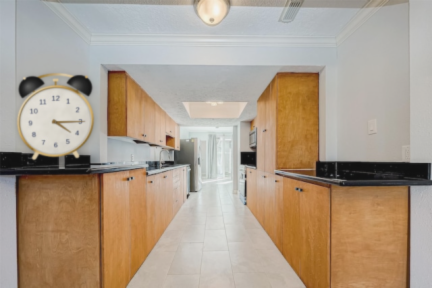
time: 4:15
